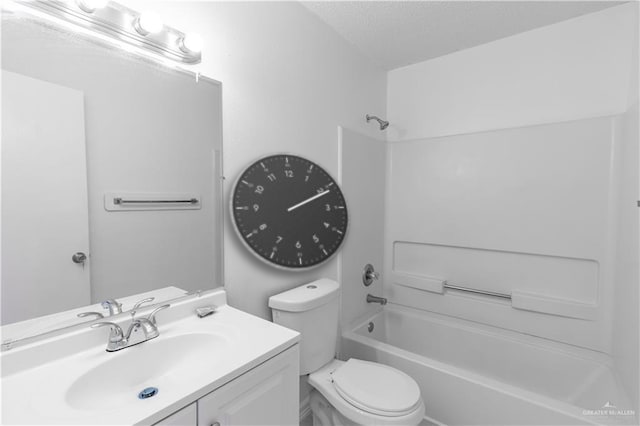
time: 2:11
